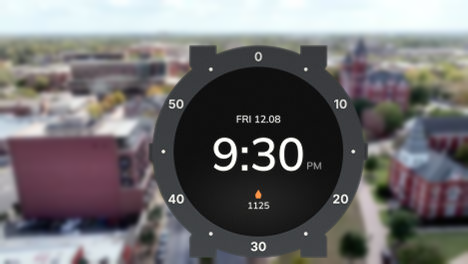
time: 9:30
